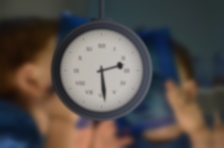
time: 2:29
